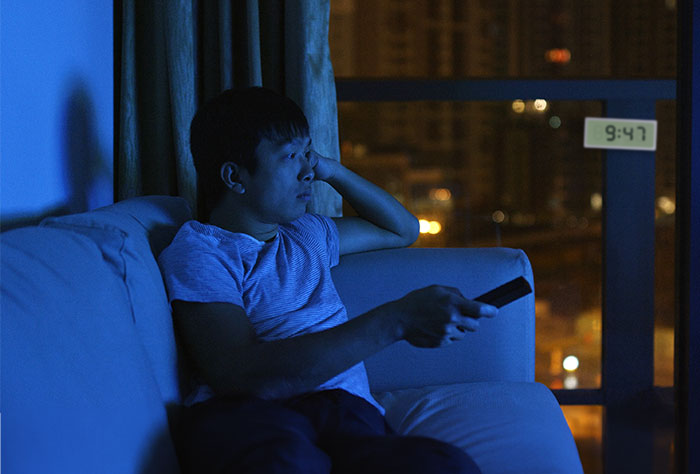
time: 9:47
